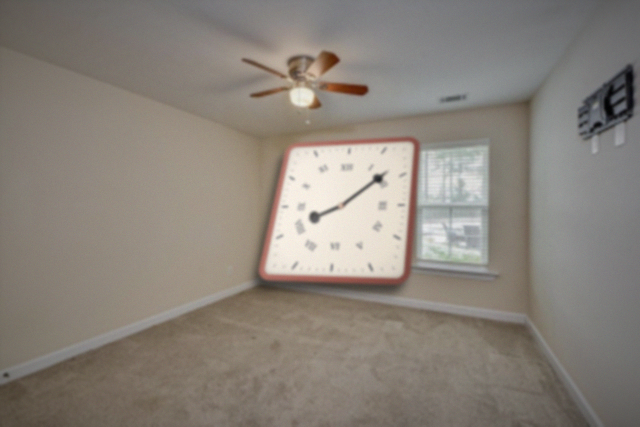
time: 8:08
